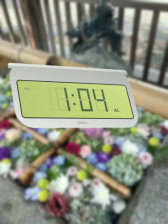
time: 1:04
